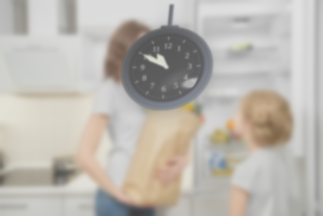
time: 10:50
